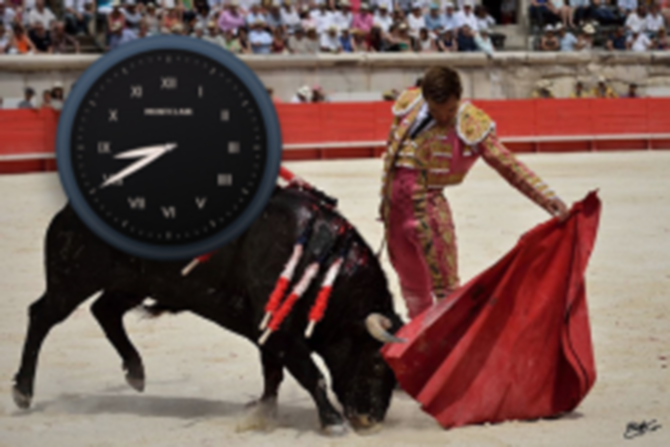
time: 8:40
